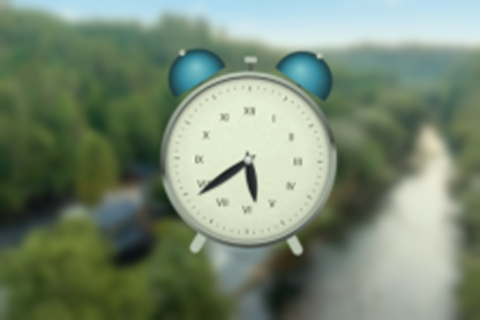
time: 5:39
